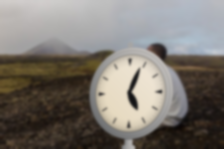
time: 5:04
